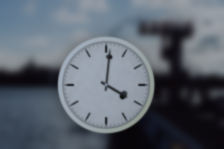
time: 4:01
